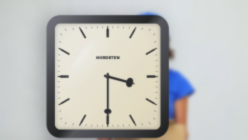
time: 3:30
